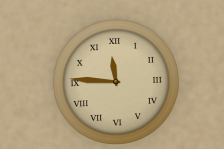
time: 11:46
